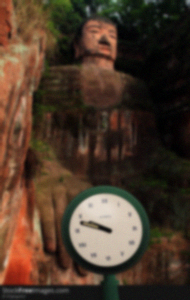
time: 9:48
